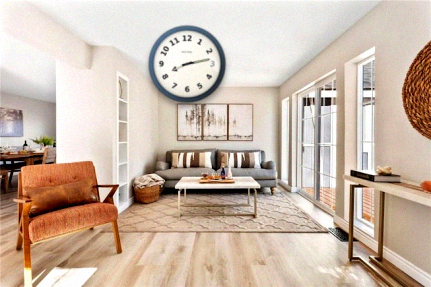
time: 8:13
